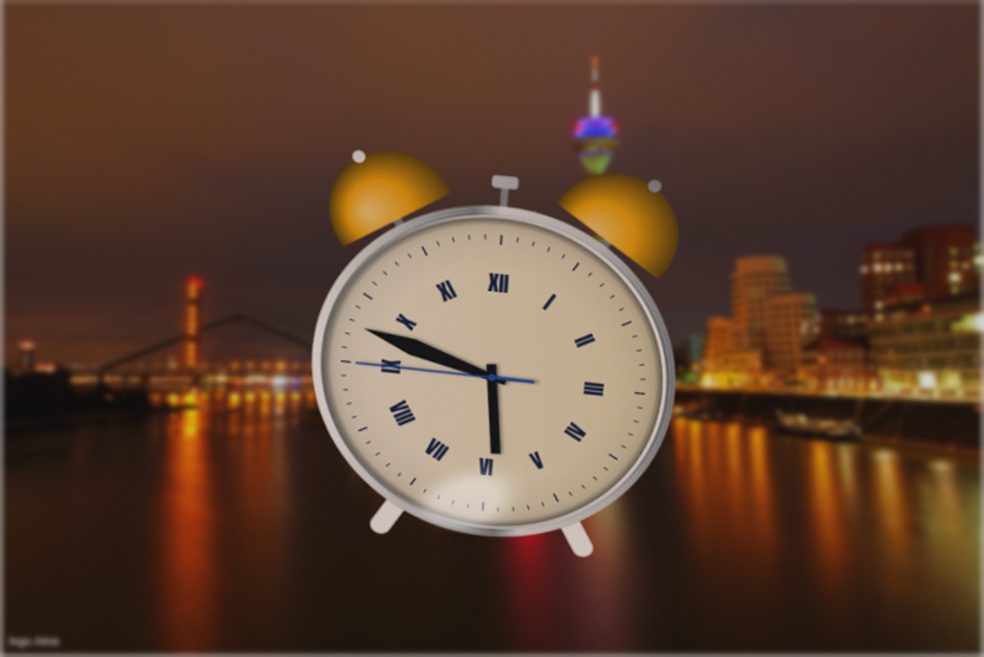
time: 5:47:45
